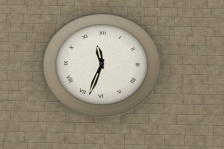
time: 11:33
